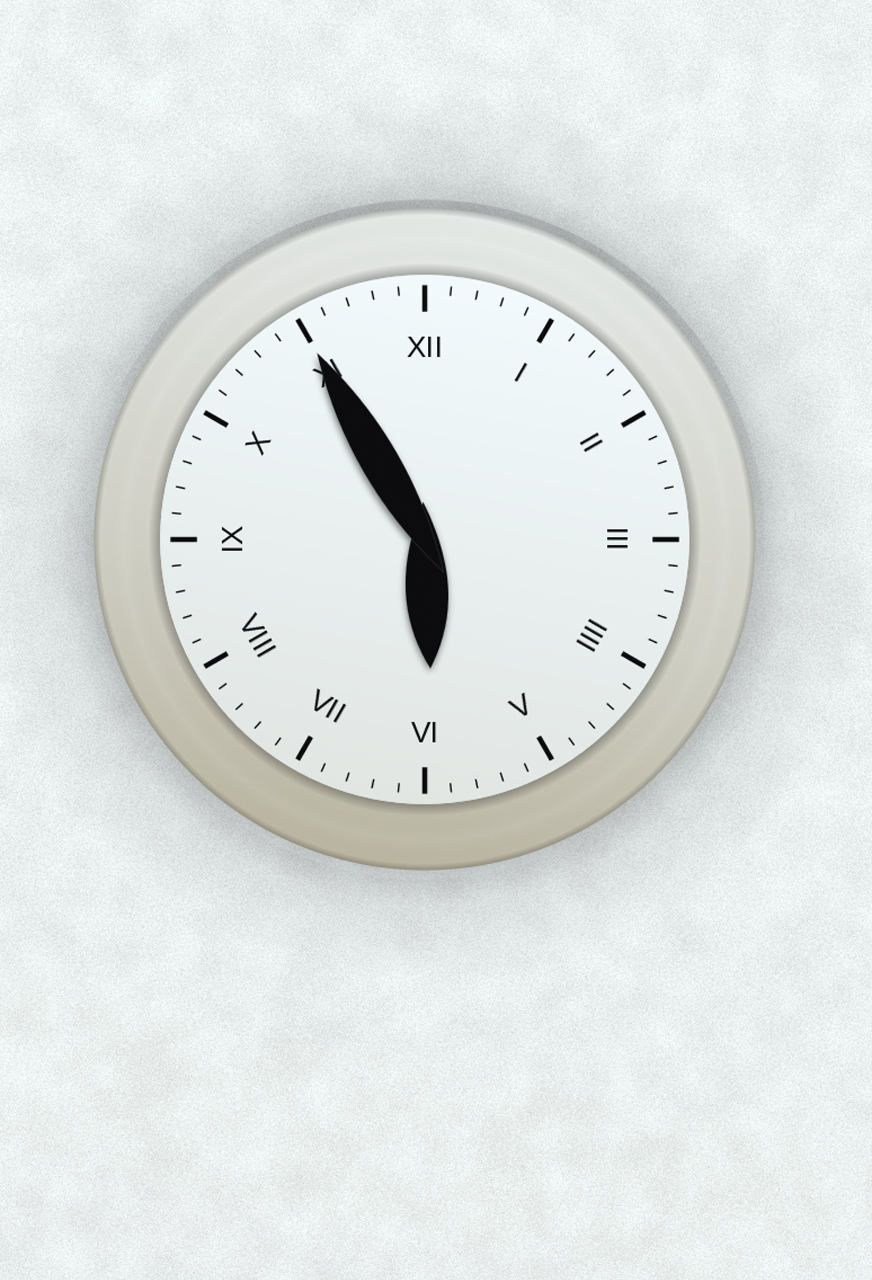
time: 5:55
